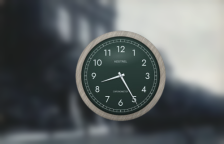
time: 8:25
